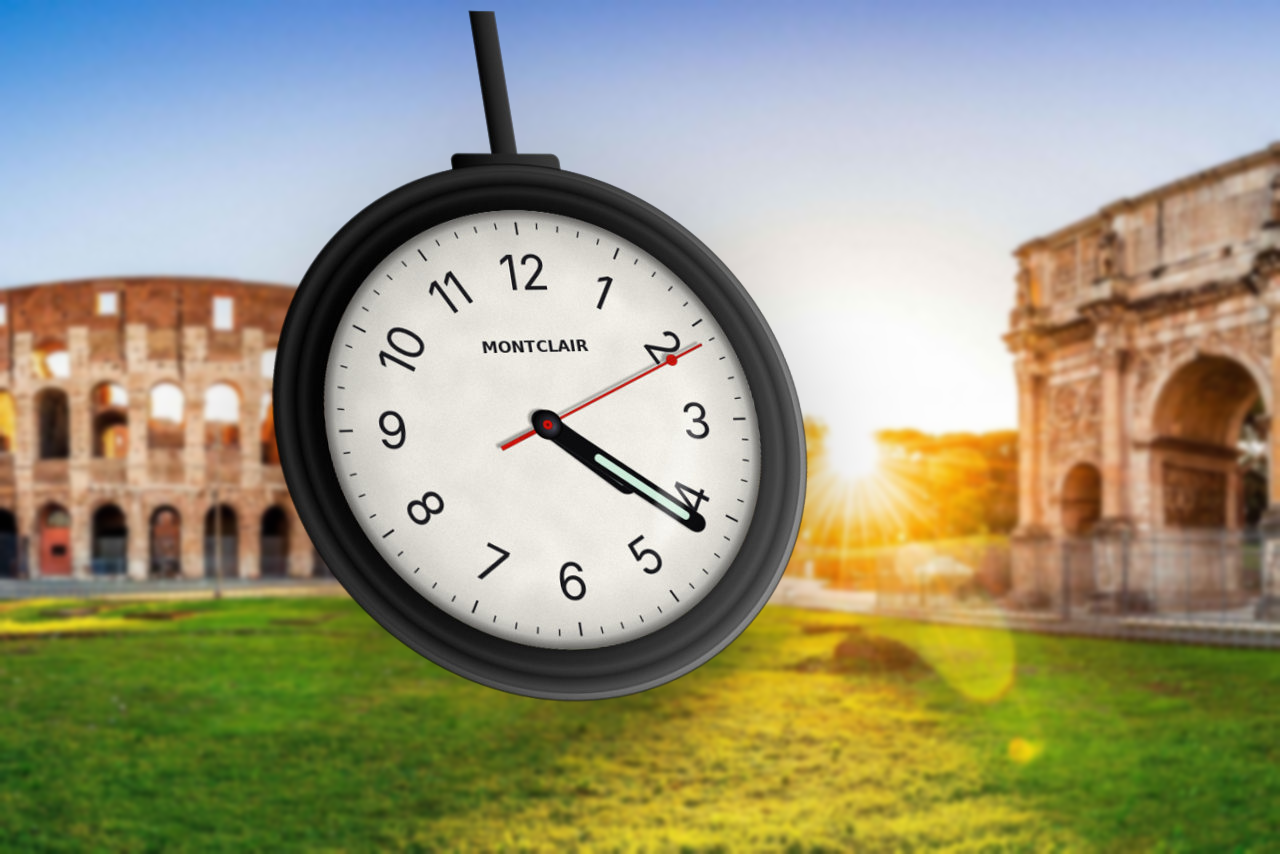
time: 4:21:11
